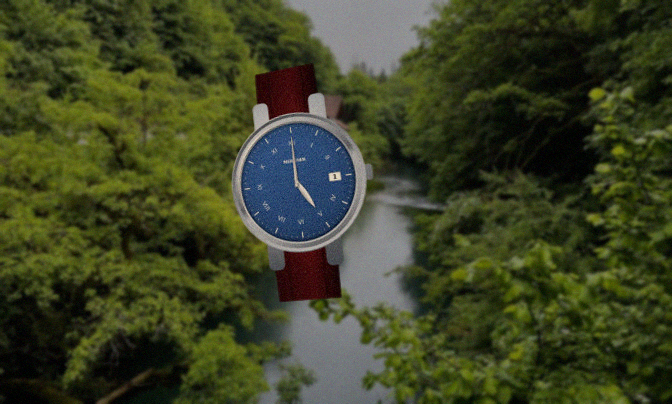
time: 5:00
